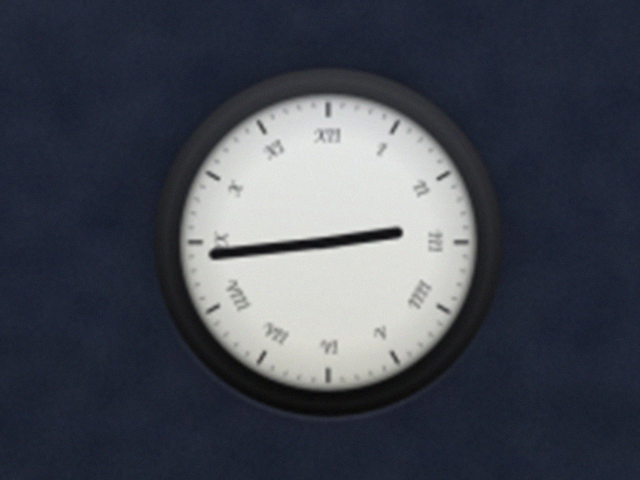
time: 2:44
